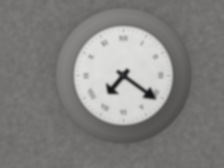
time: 7:21
